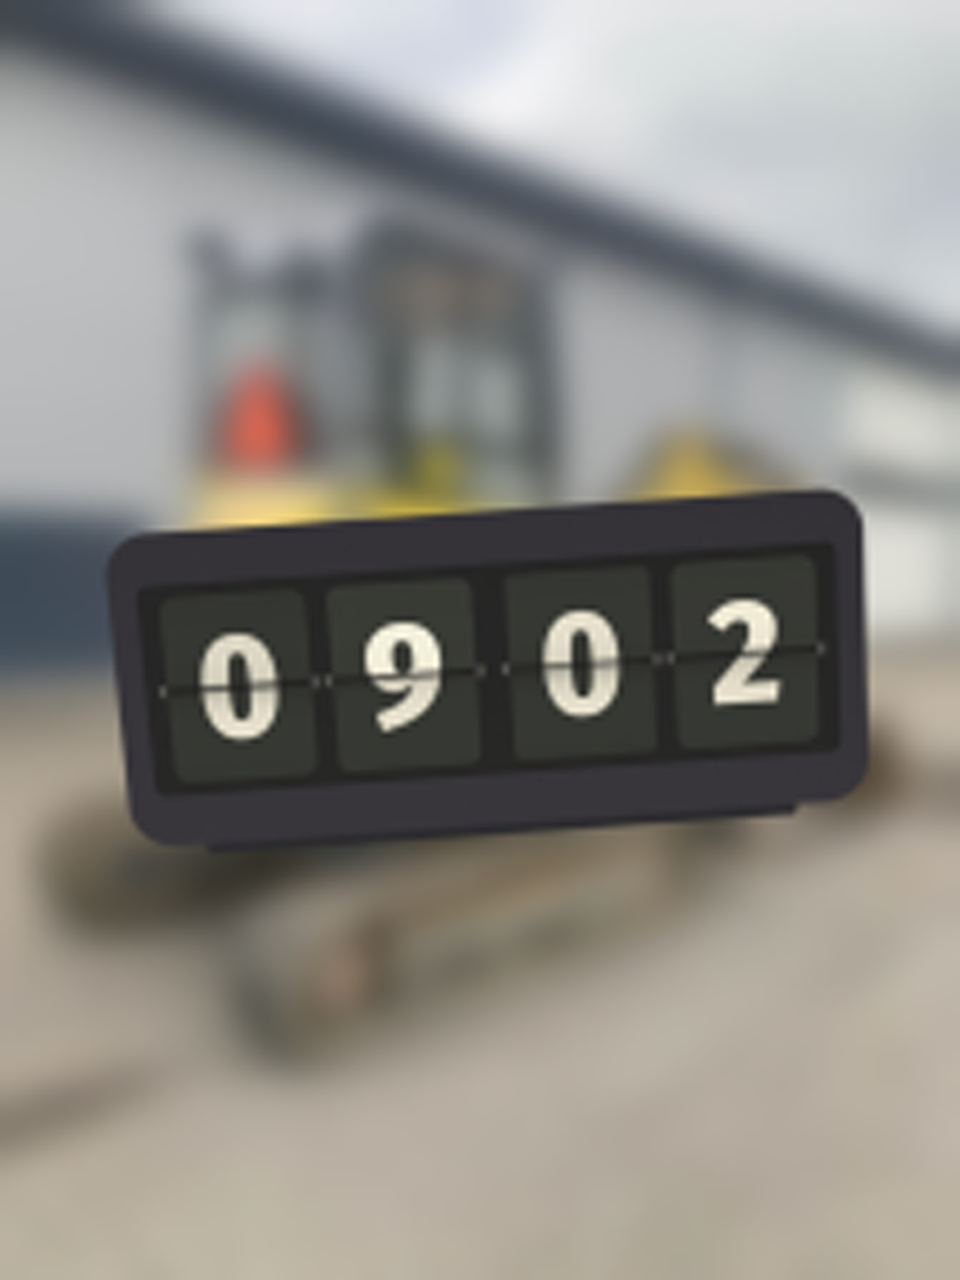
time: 9:02
